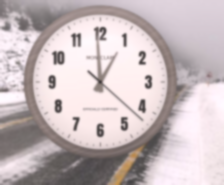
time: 12:59:22
